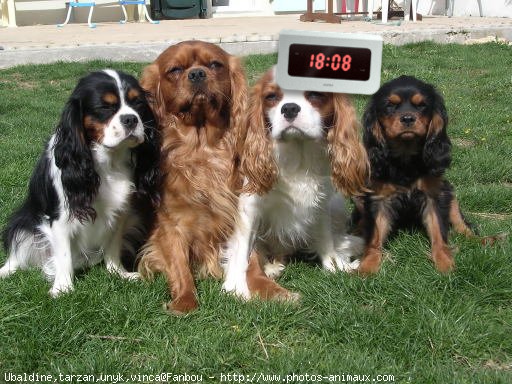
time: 18:08
